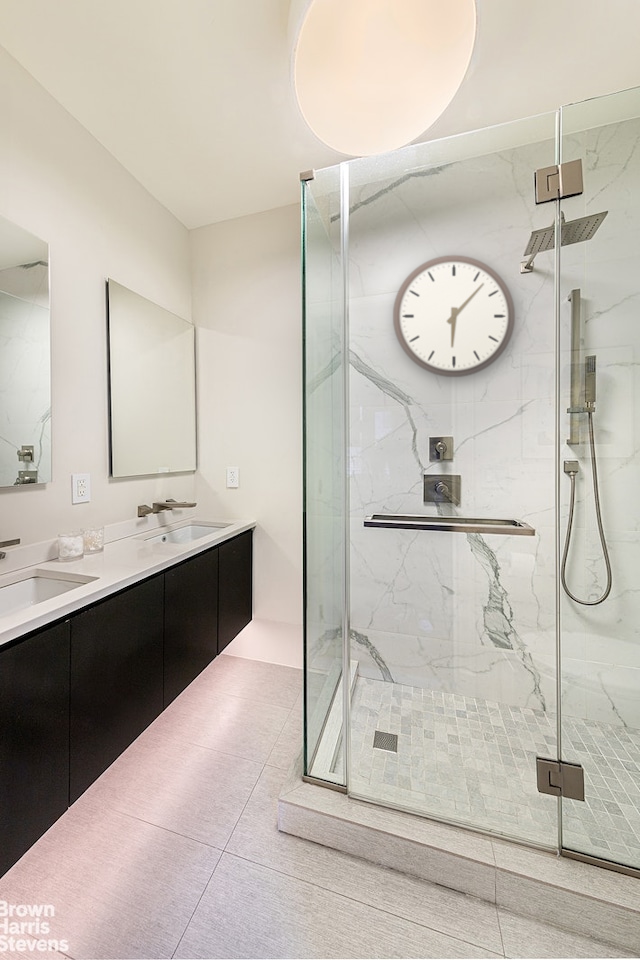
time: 6:07
